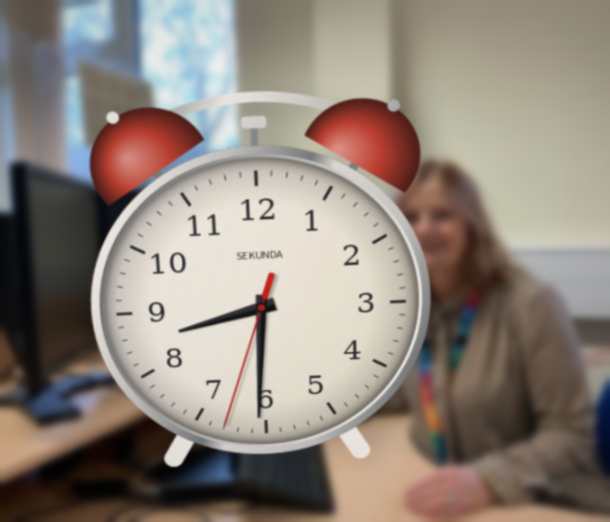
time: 8:30:33
